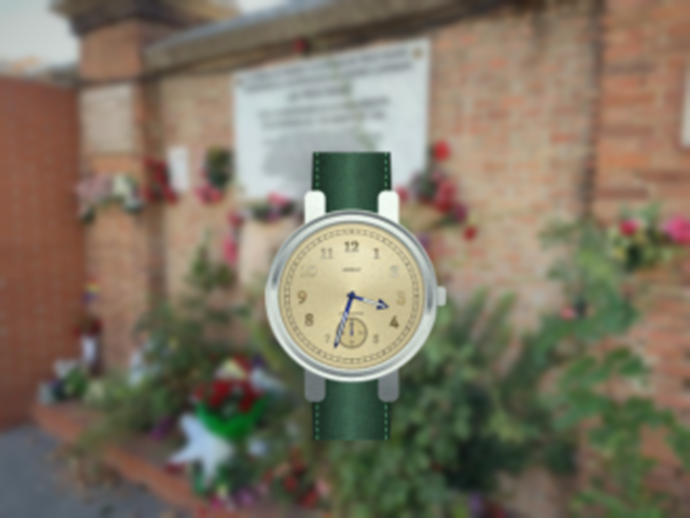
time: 3:33
